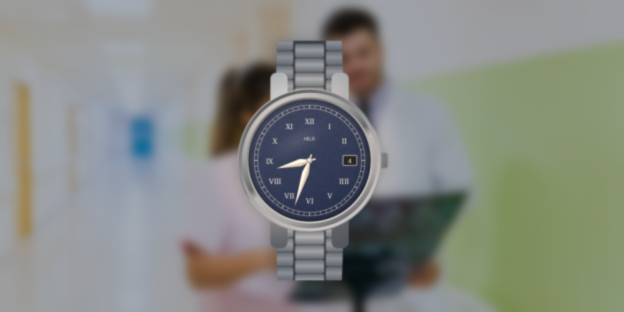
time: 8:33
